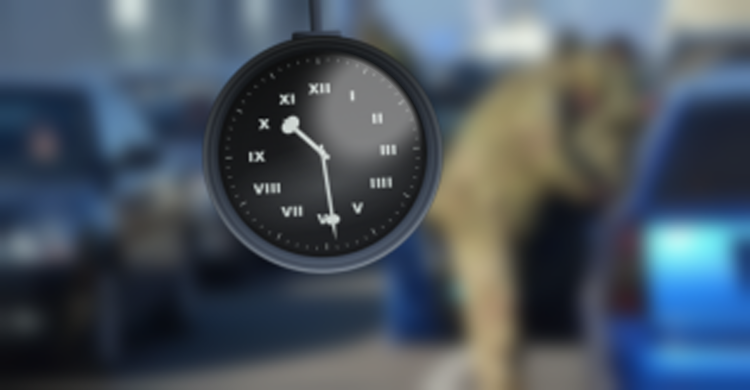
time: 10:29
